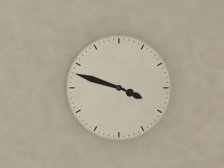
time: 3:48
